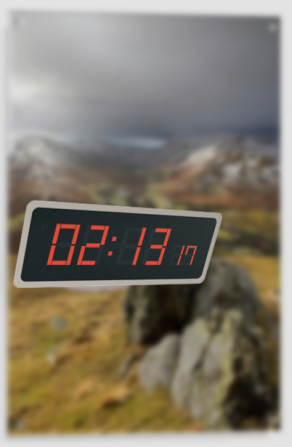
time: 2:13:17
